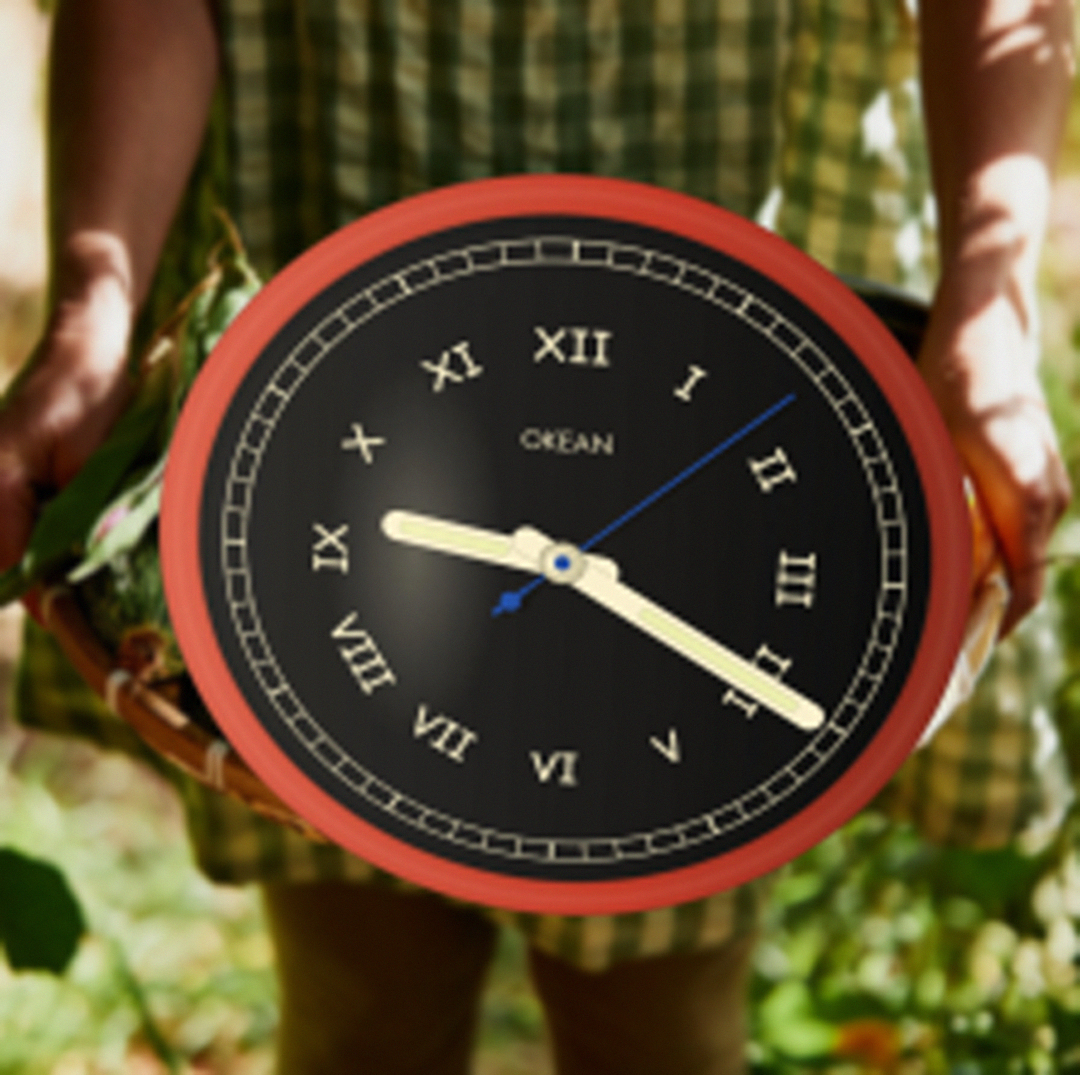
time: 9:20:08
